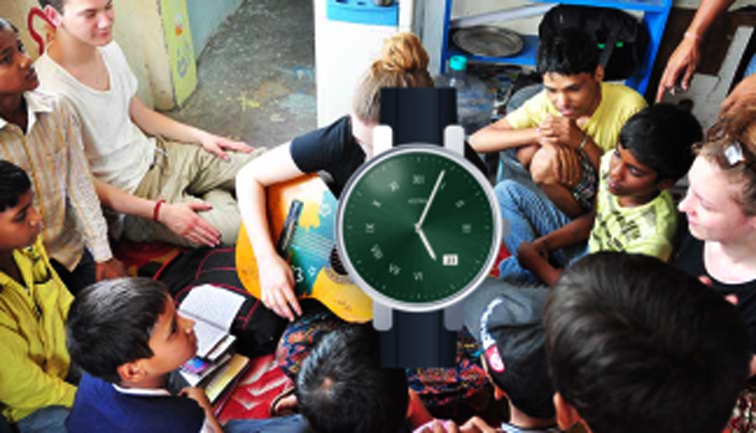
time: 5:04
